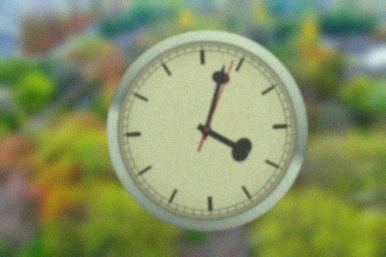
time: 4:03:04
